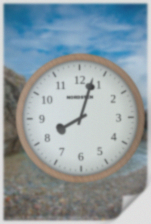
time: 8:03
